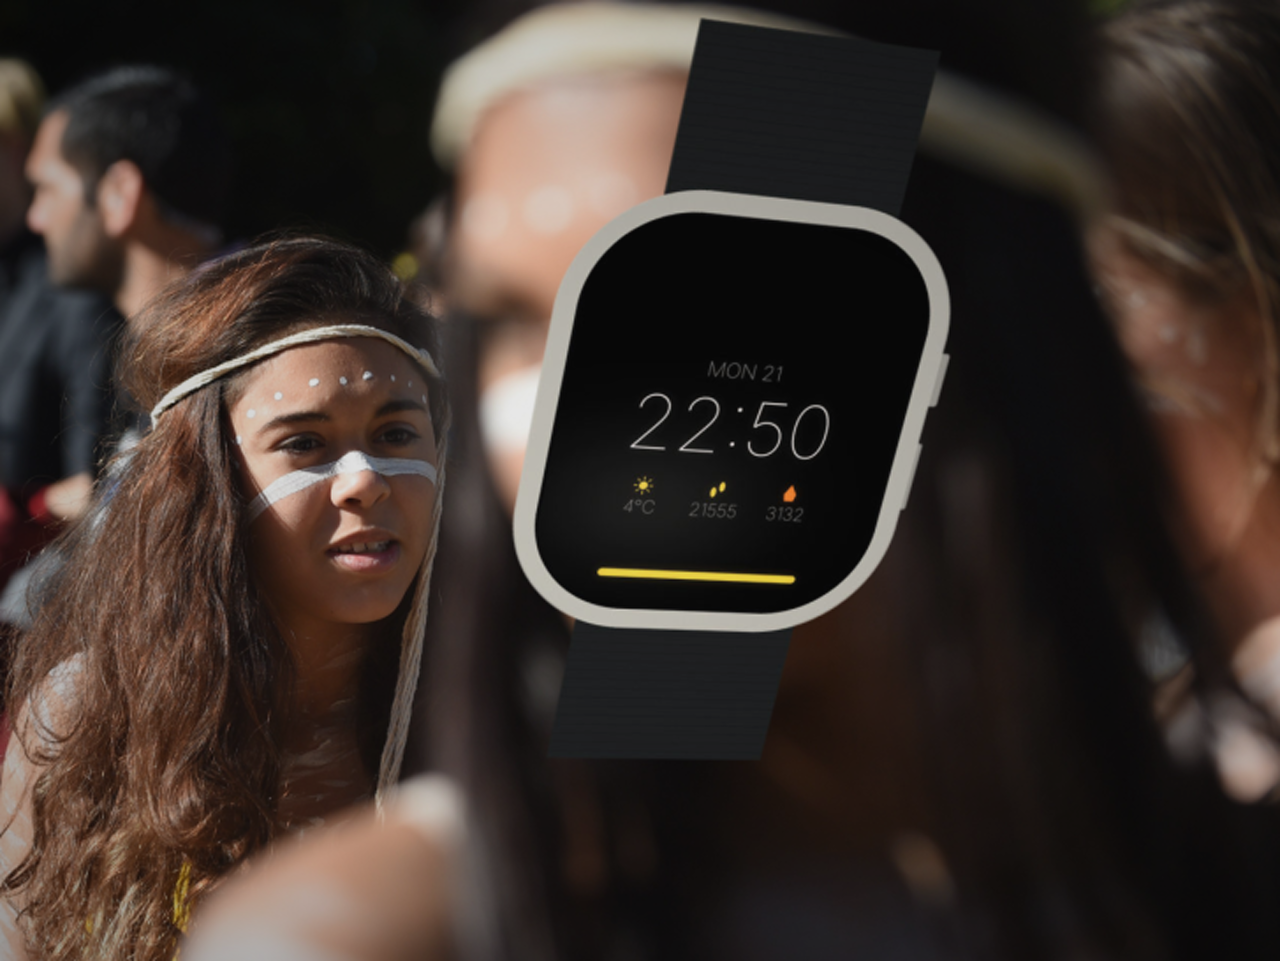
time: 22:50
